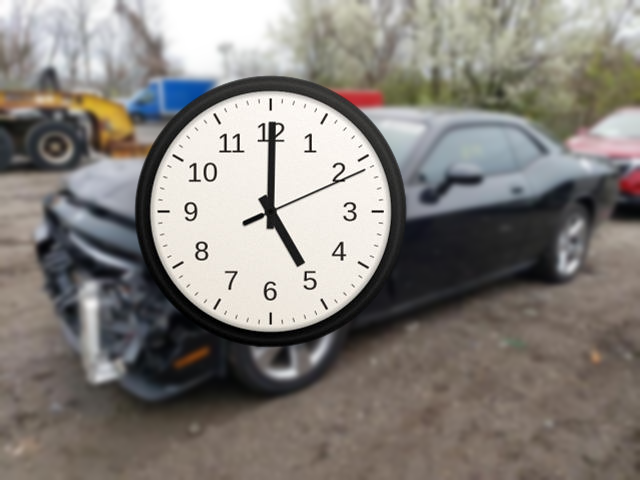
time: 5:00:11
